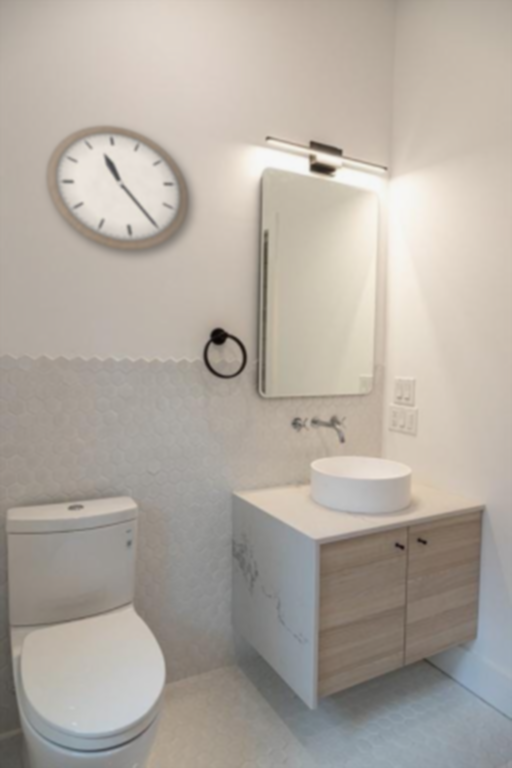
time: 11:25
